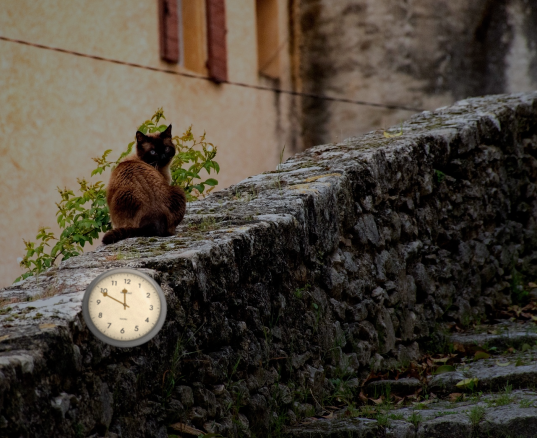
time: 11:49
